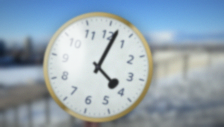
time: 4:02
